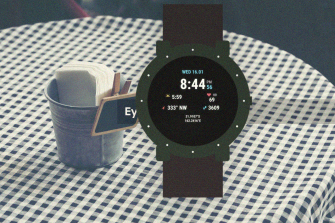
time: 8:44
